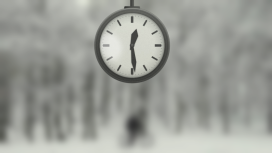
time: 12:29
